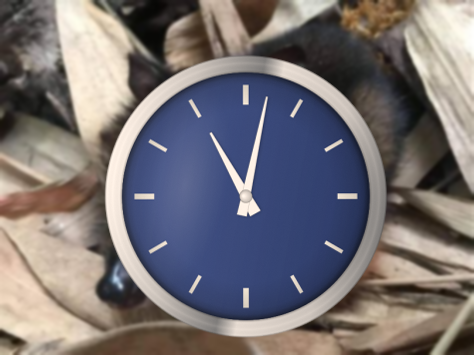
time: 11:02
